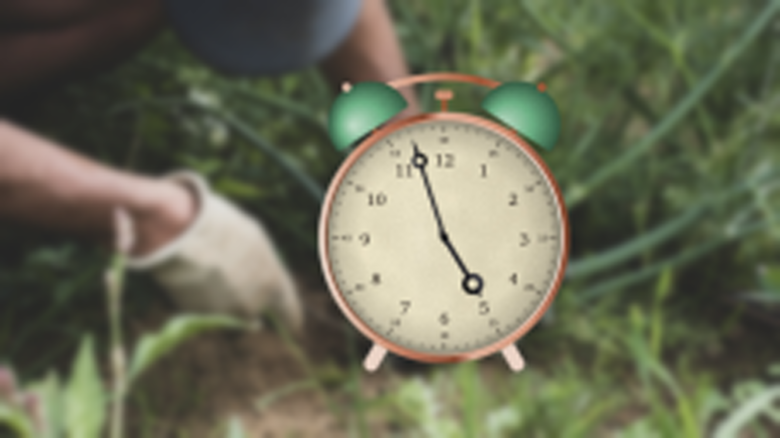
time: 4:57
